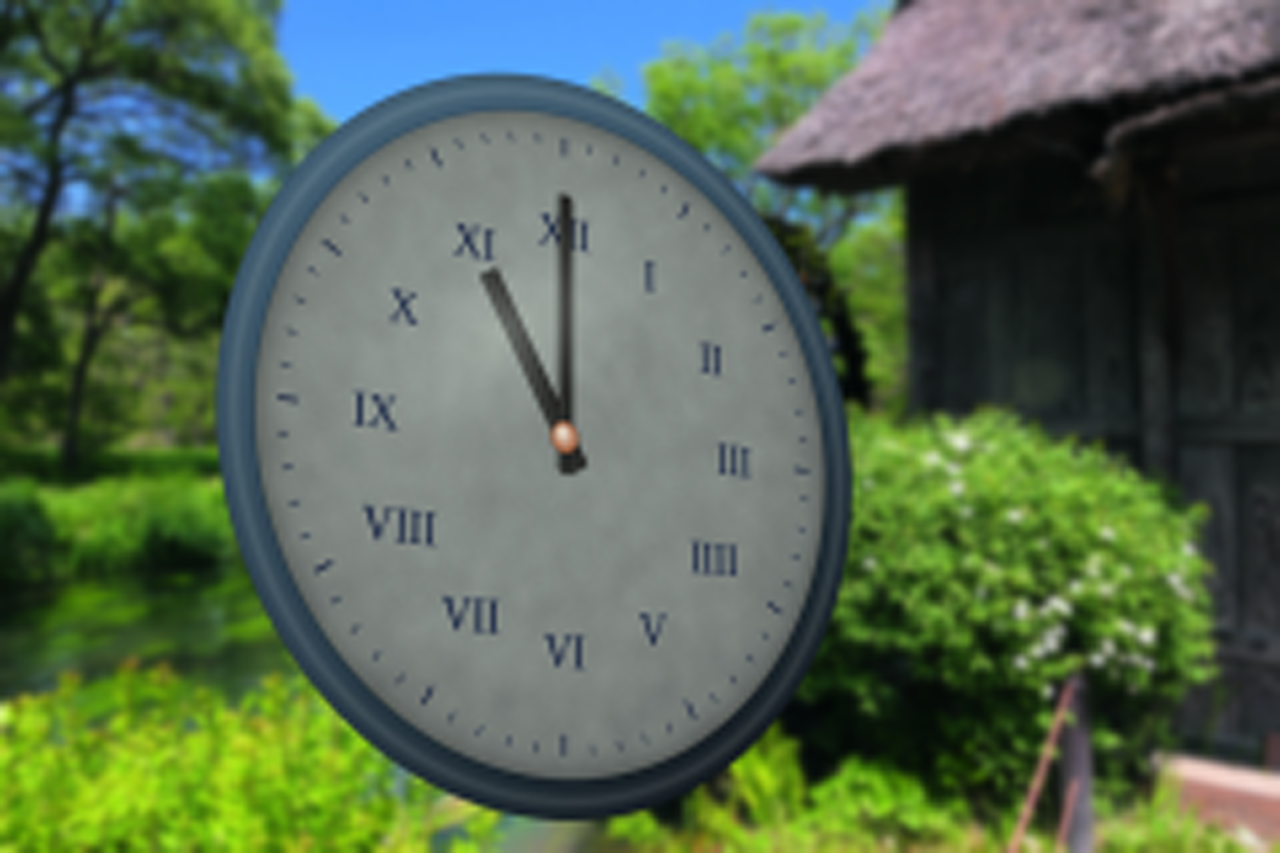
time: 11:00
